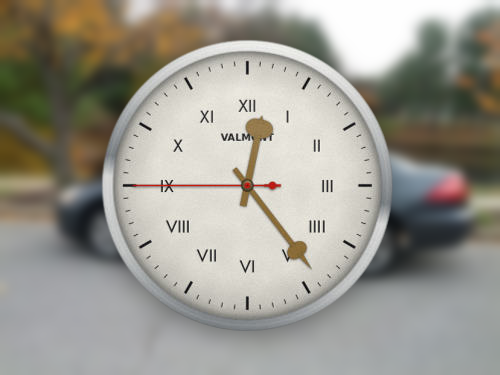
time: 12:23:45
